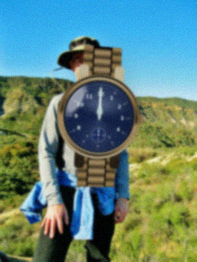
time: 12:00
